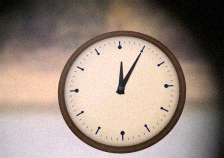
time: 12:05
